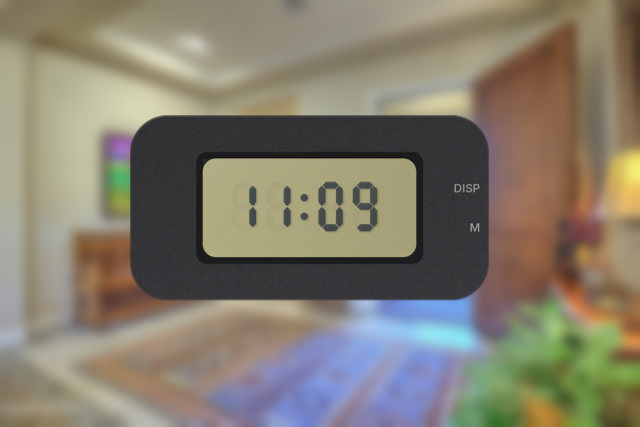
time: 11:09
